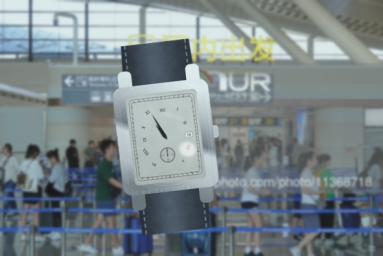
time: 10:56
